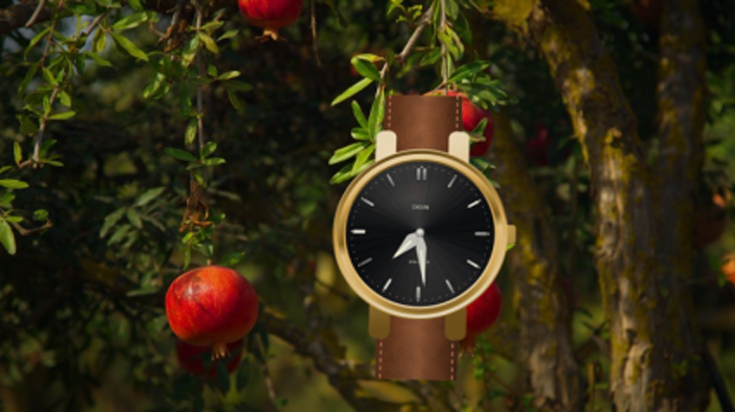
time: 7:29
